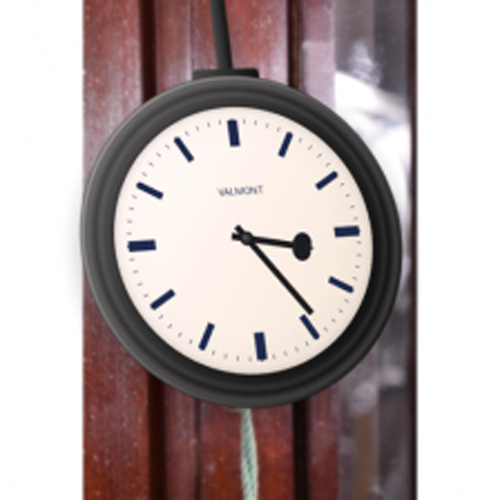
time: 3:24
